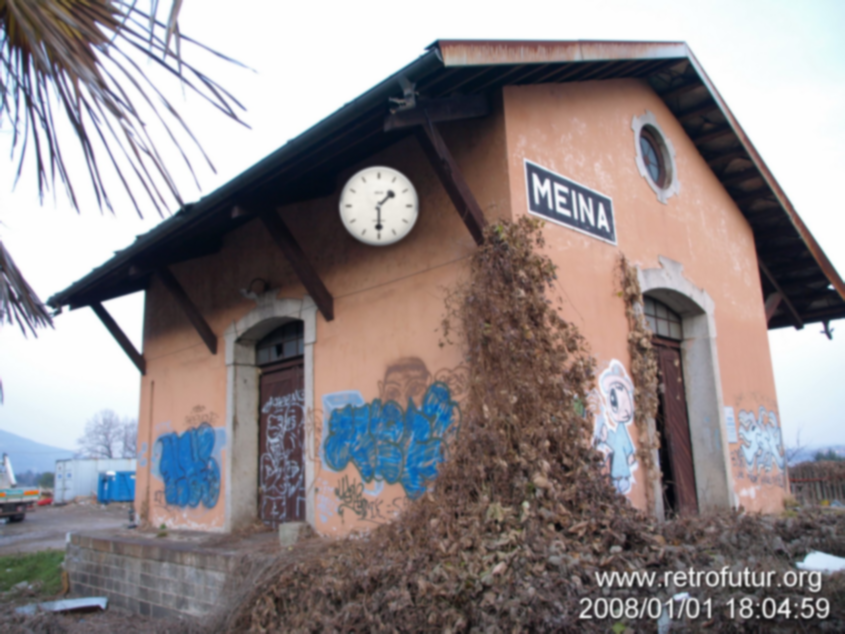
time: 1:30
